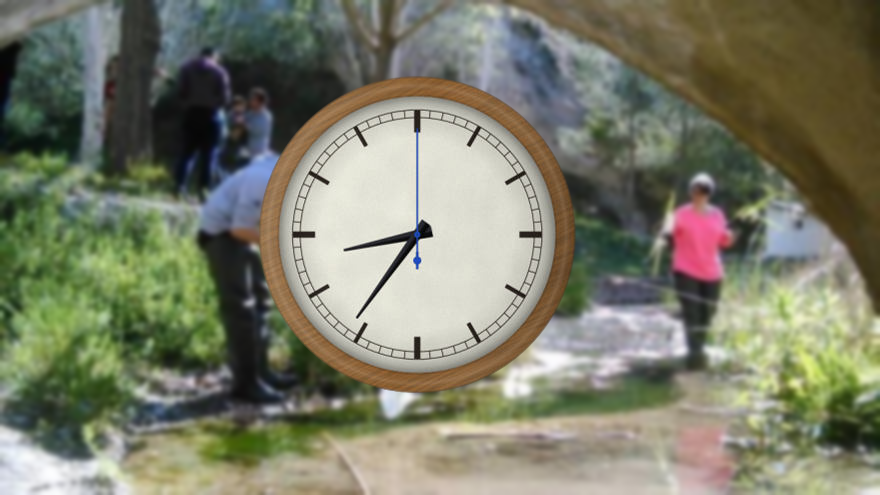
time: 8:36:00
